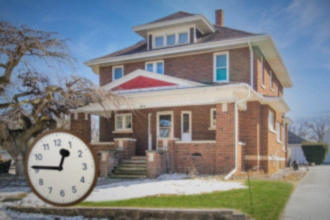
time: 12:46
